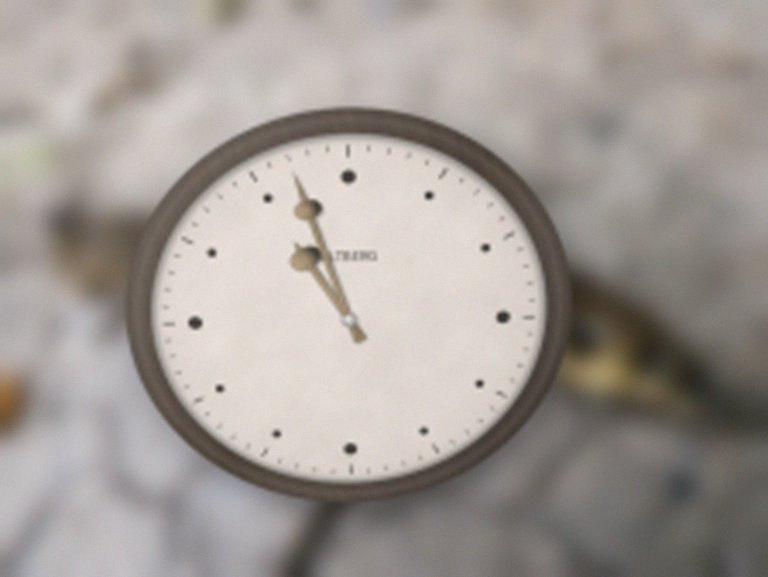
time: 10:57
